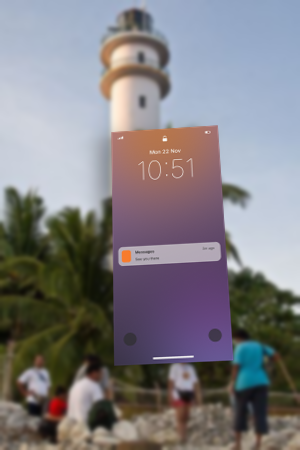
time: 10:51
